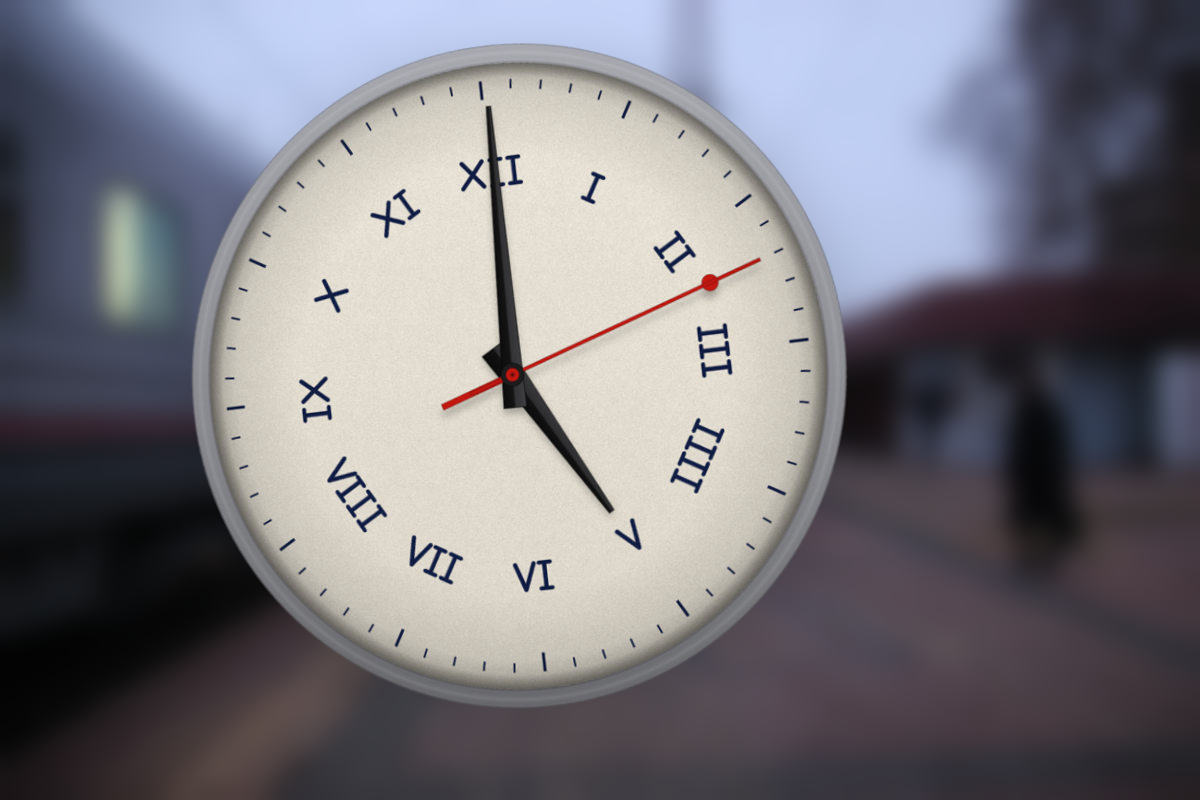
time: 5:00:12
